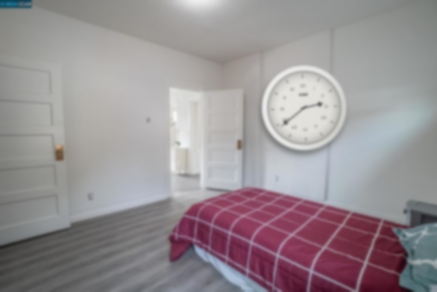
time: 2:39
